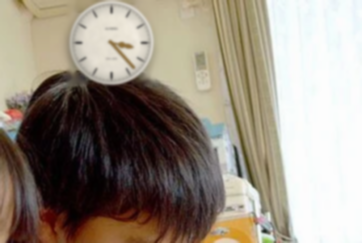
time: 3:23
